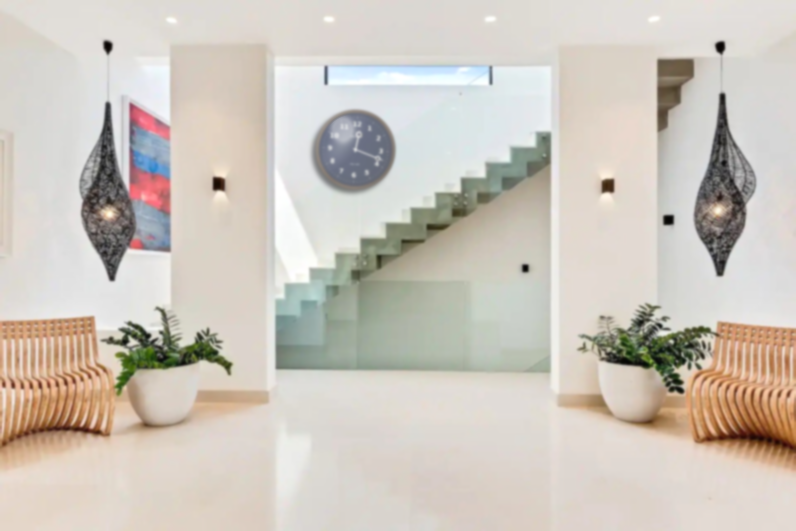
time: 12:18
